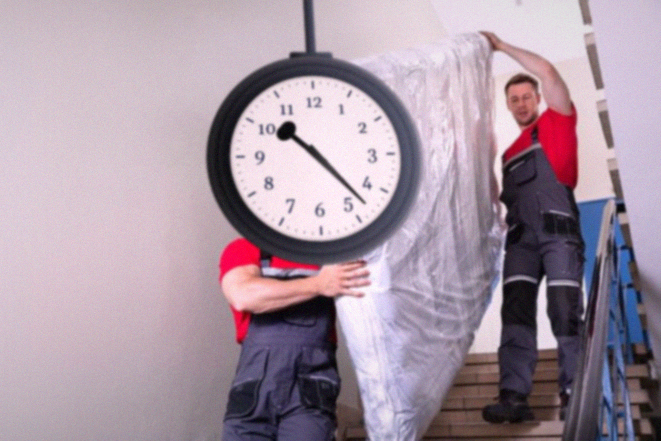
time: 10:23
